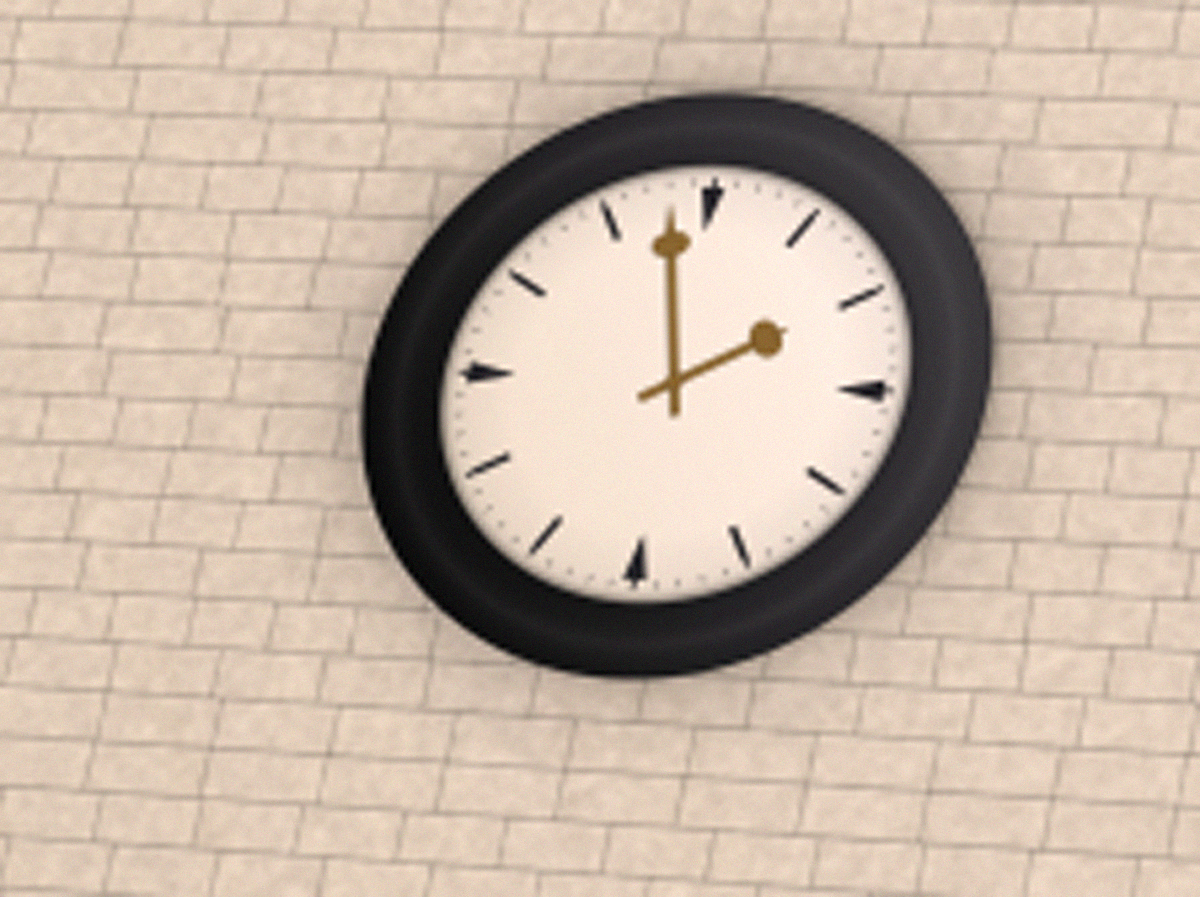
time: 1:58
